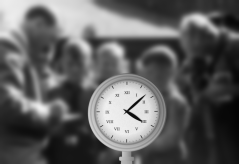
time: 4:08
